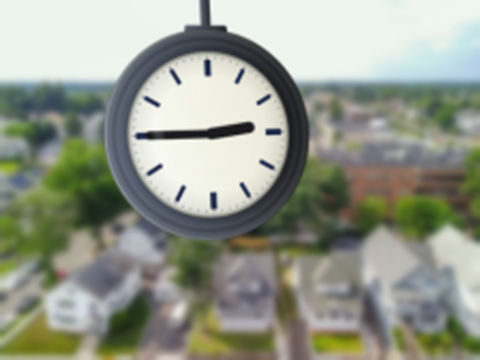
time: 2:45
